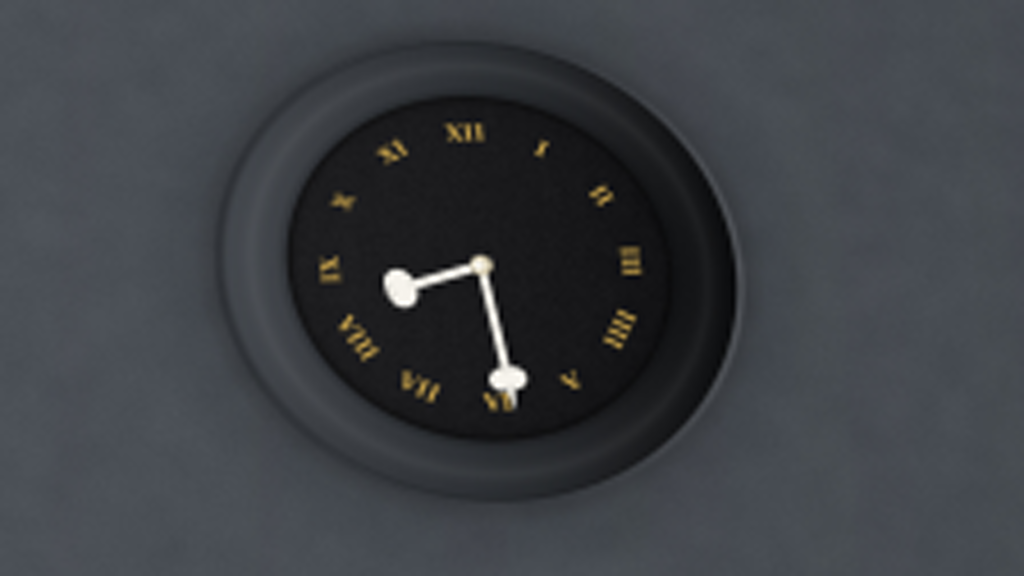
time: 8:29
